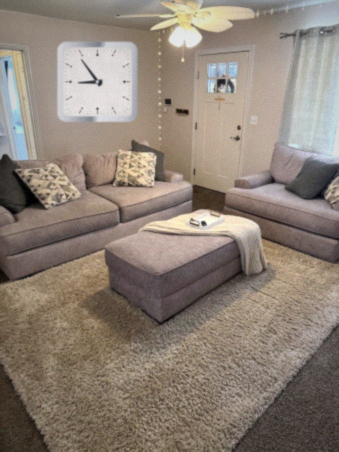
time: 8:54
